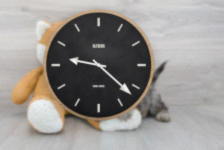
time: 9:22
